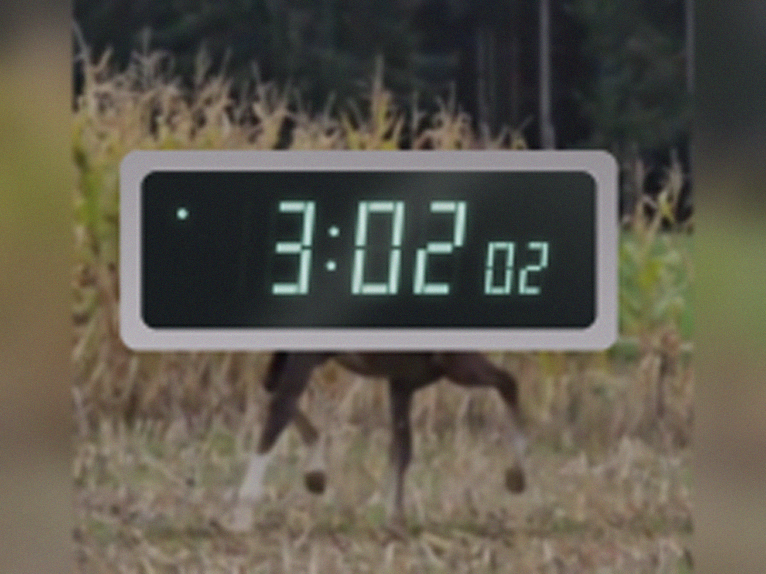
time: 3:02:02
